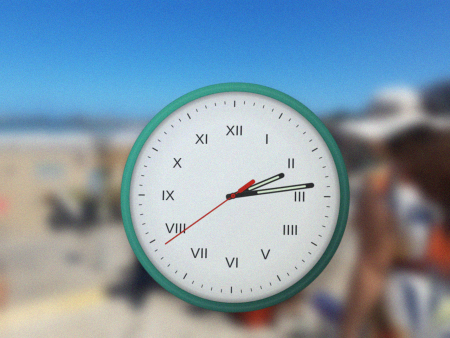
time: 2:13:39
